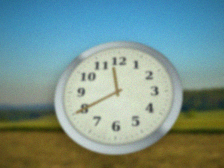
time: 11:40
